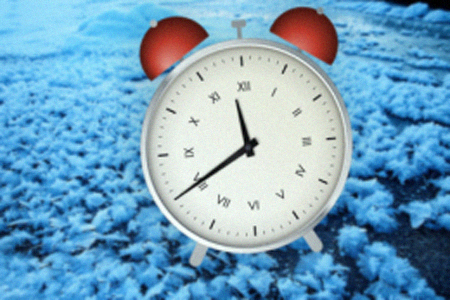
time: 11:40
